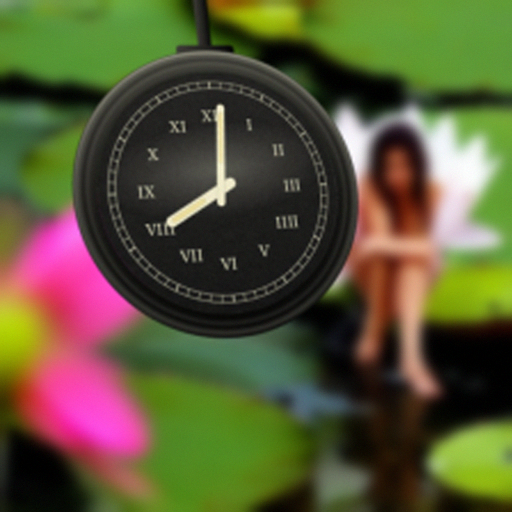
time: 8:01
